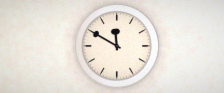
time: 11:50
